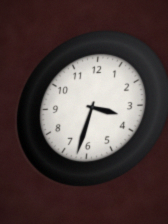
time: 3:32
